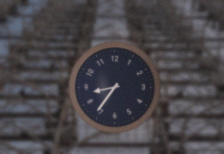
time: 8:36
